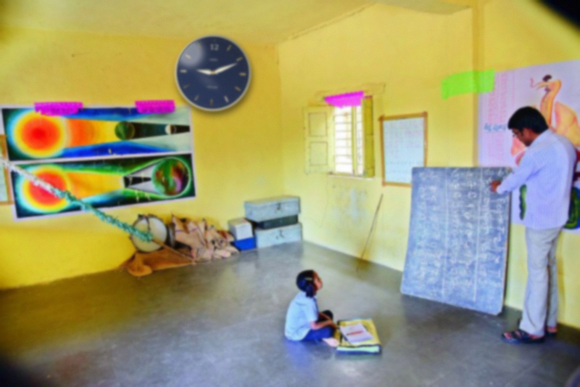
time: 9:11
